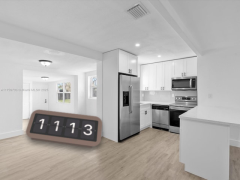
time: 11:13
